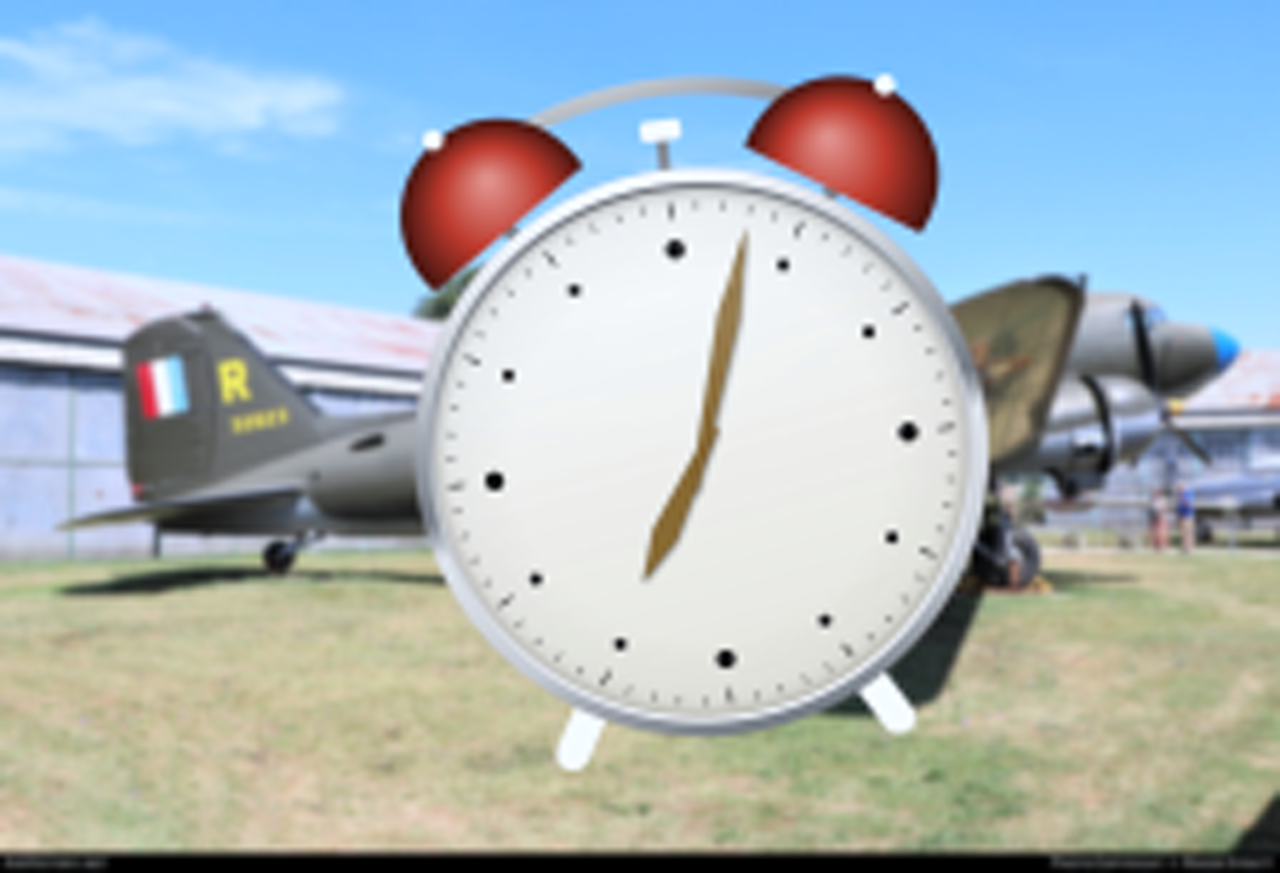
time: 7:03
